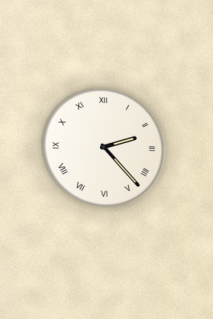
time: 2:23
